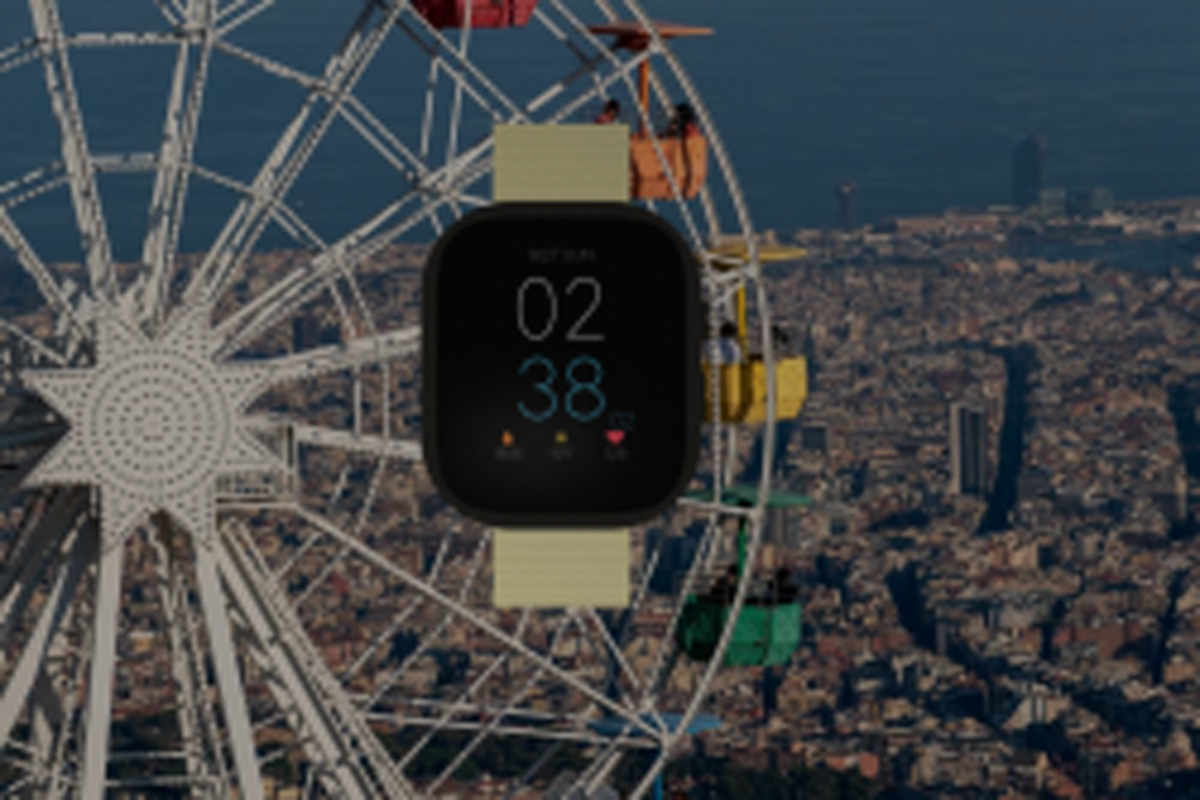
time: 2:38
